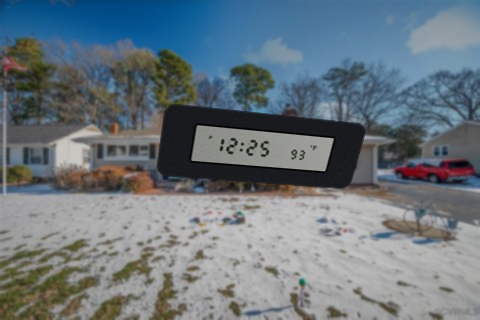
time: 12:25
